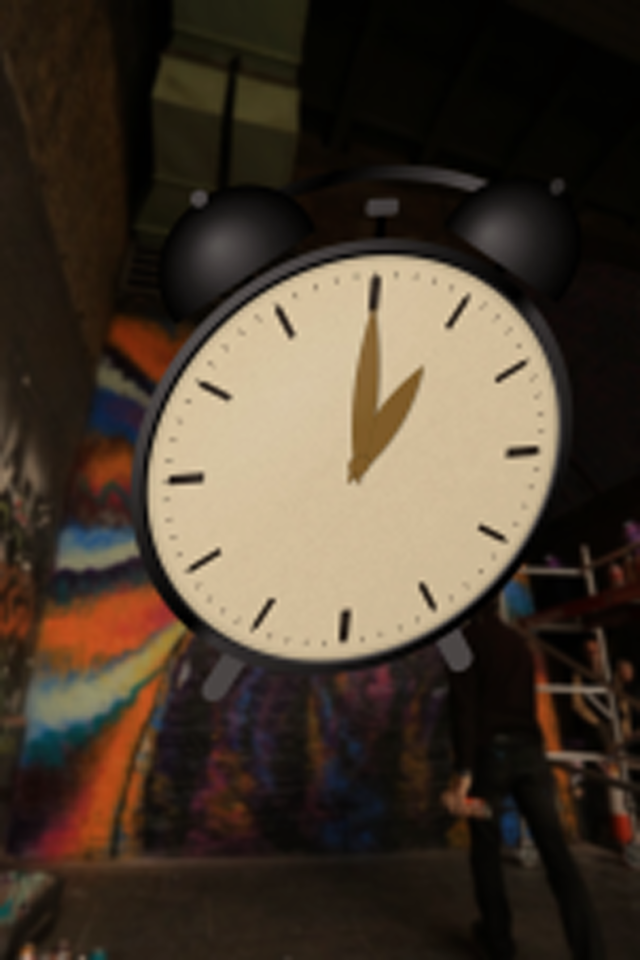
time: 1:00
